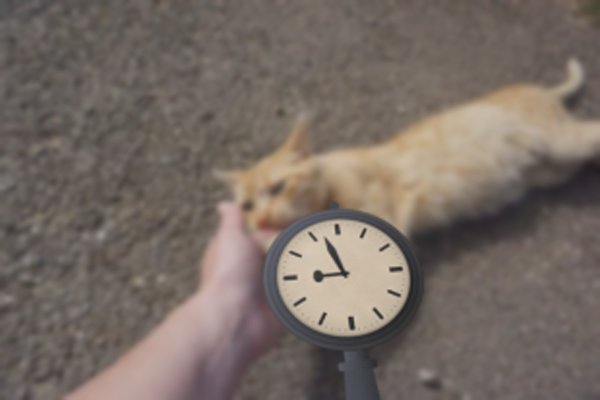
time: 8:57
